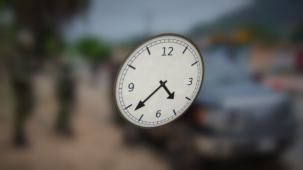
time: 4:38
